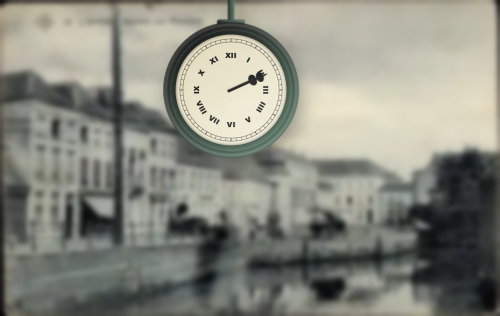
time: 2:11
